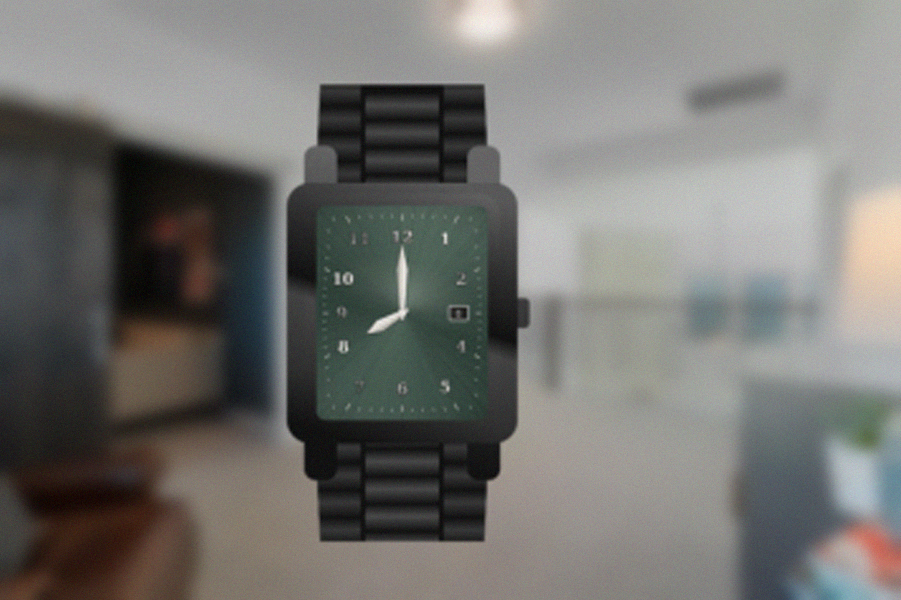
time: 8:00
